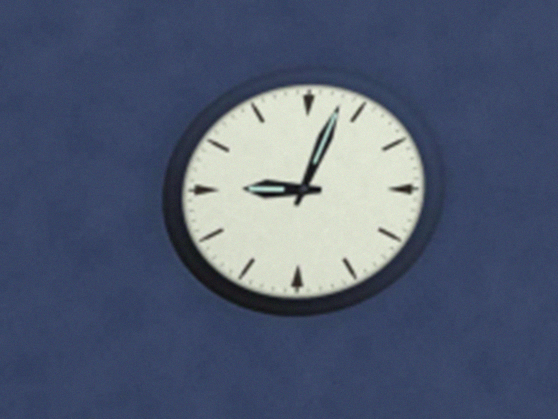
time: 9:03
